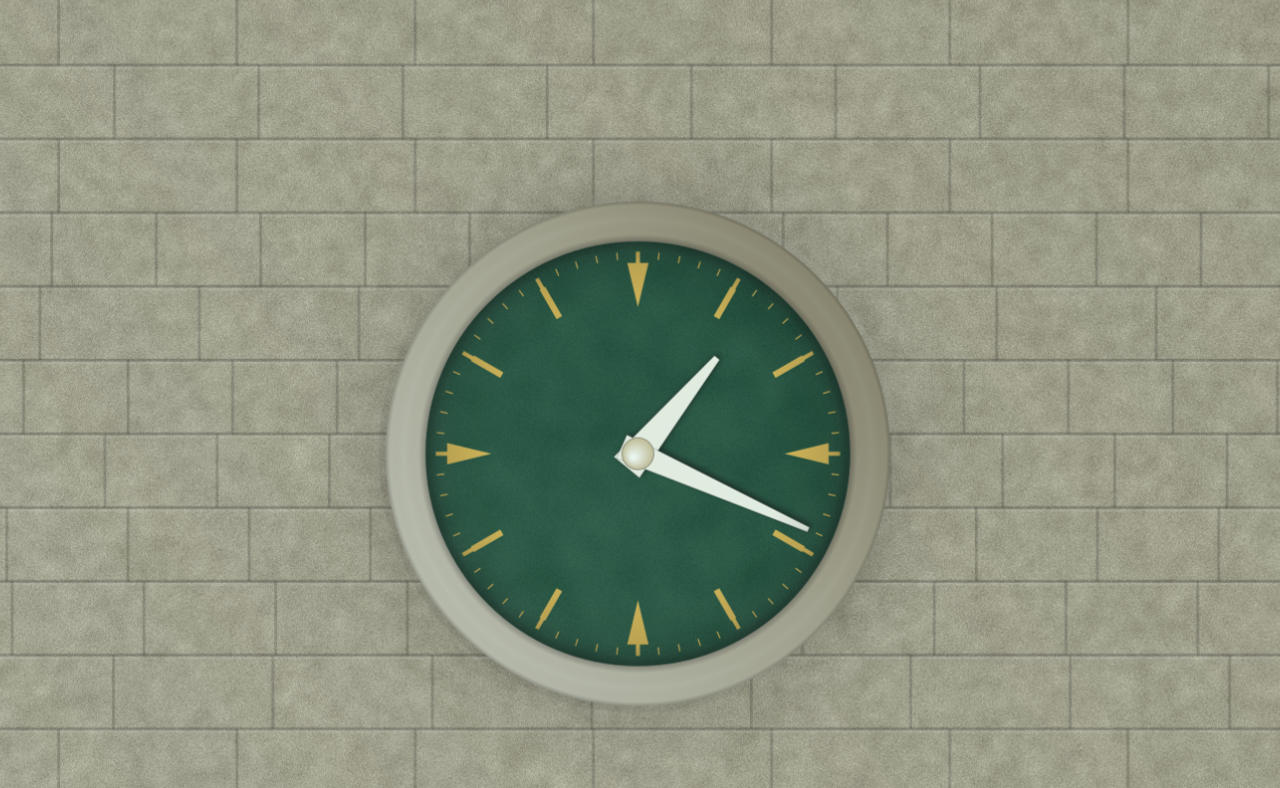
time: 1:19
